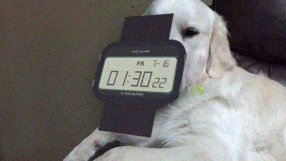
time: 1:30:22
